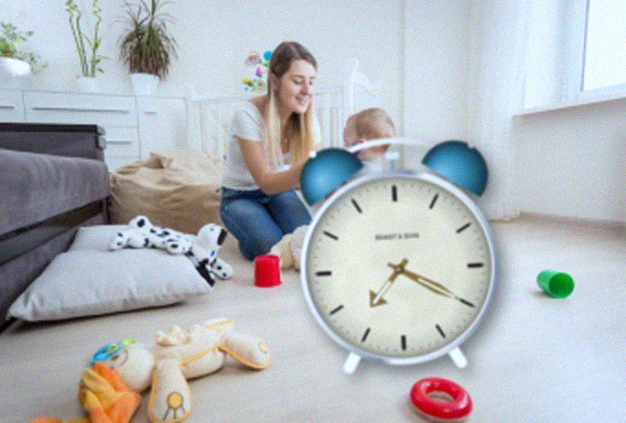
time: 7:20
